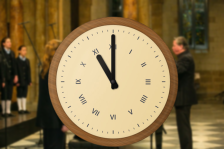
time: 11:00
